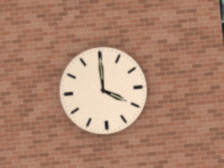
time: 4:00
